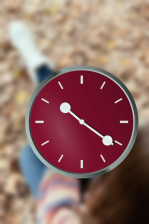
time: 10:21
